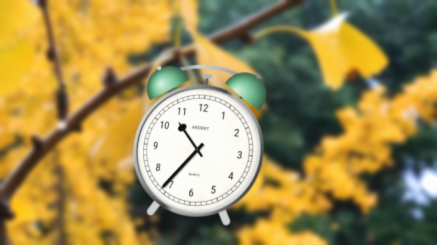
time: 10:36
